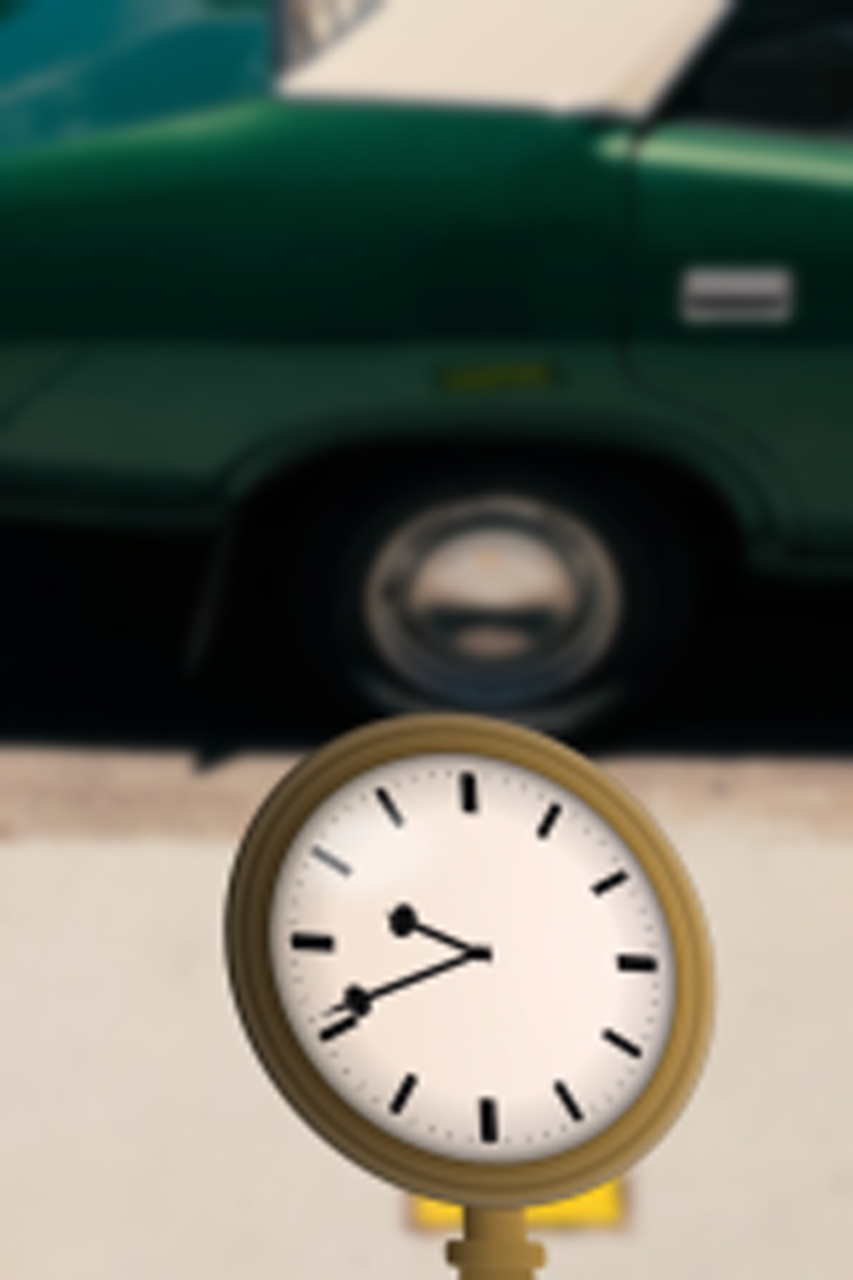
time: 9:41
